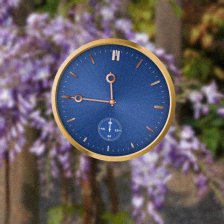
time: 11:45
